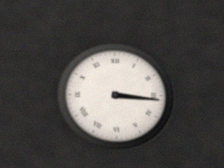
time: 3:16
